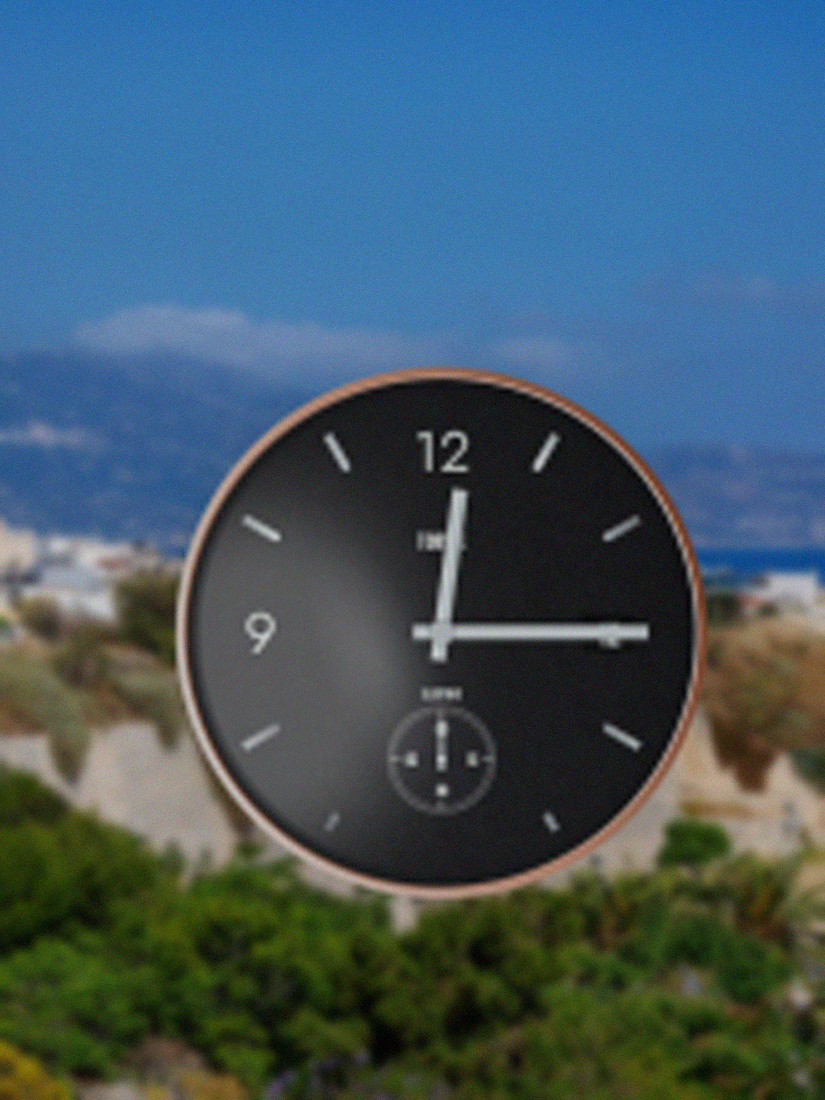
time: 12:15
